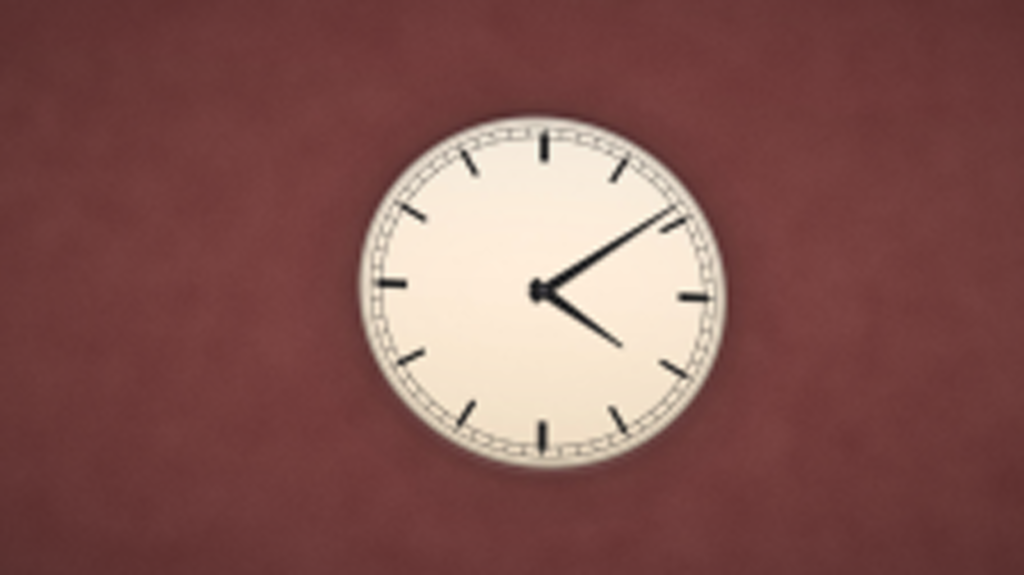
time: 4:09
